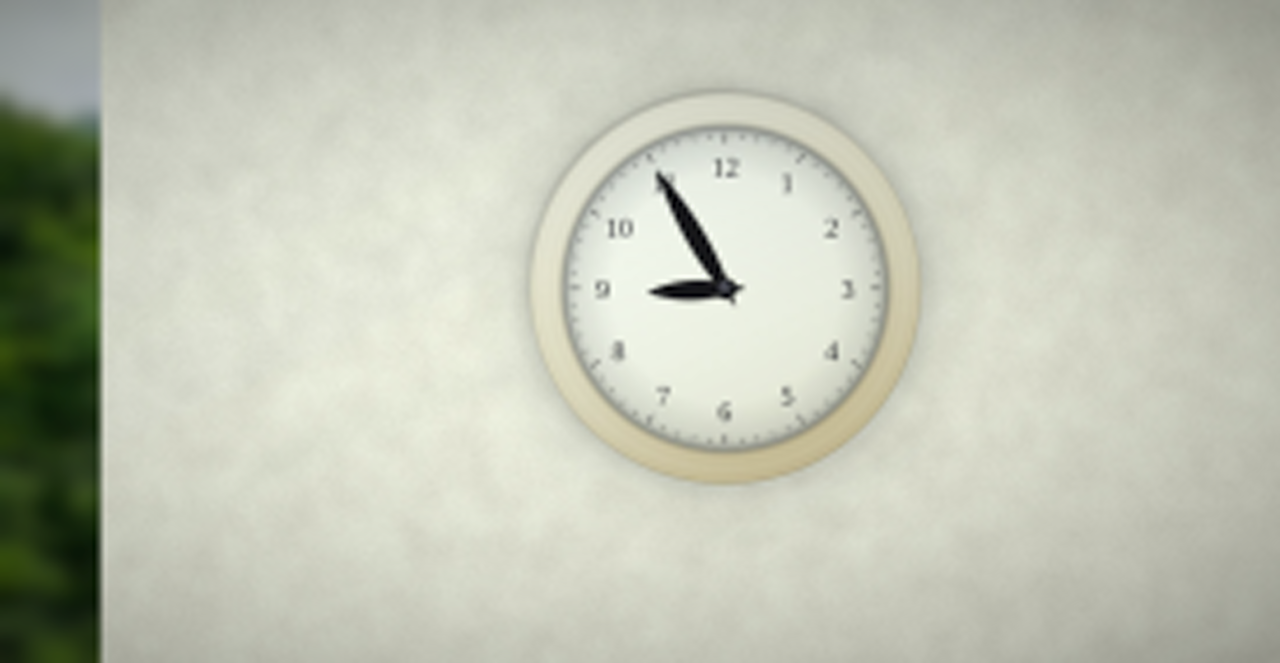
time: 8:55
